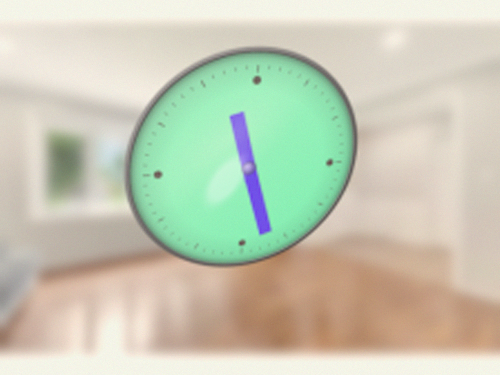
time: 11:27
